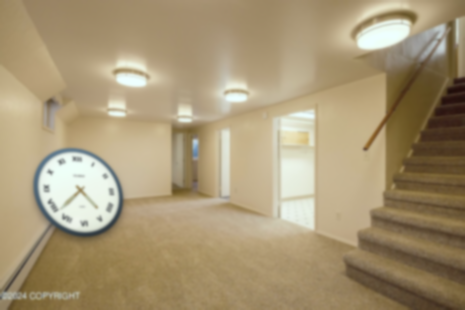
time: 4:38
